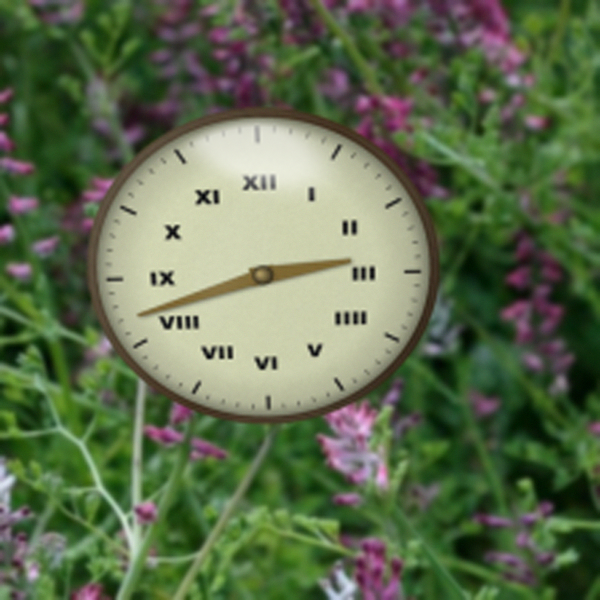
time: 2:42
